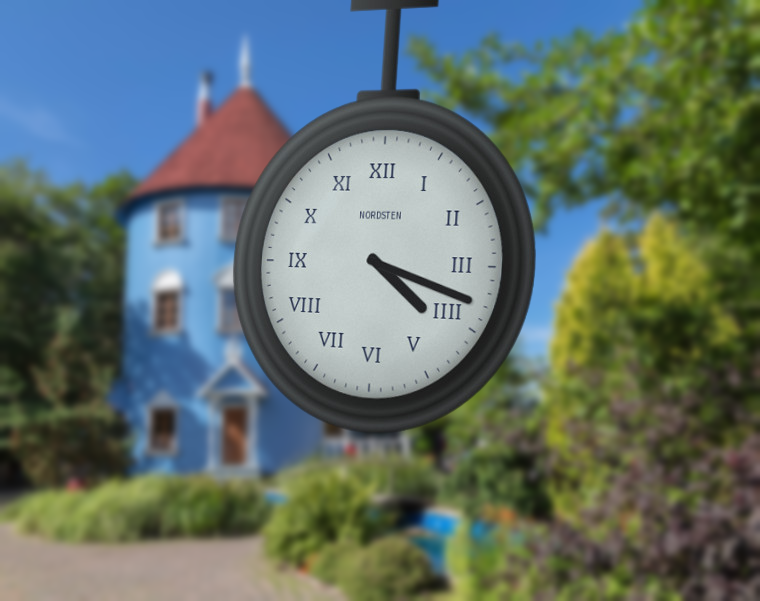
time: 4:18
